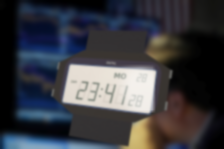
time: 23:41
